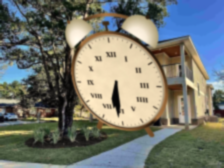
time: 6:31
